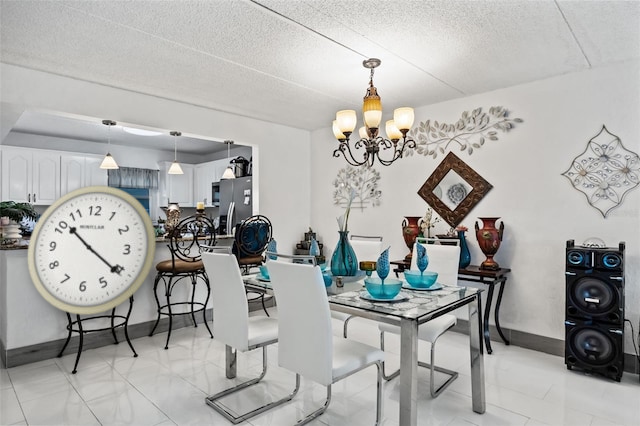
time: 10:21
